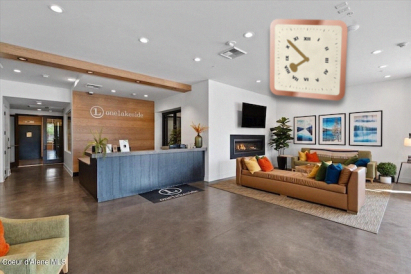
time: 7:52
